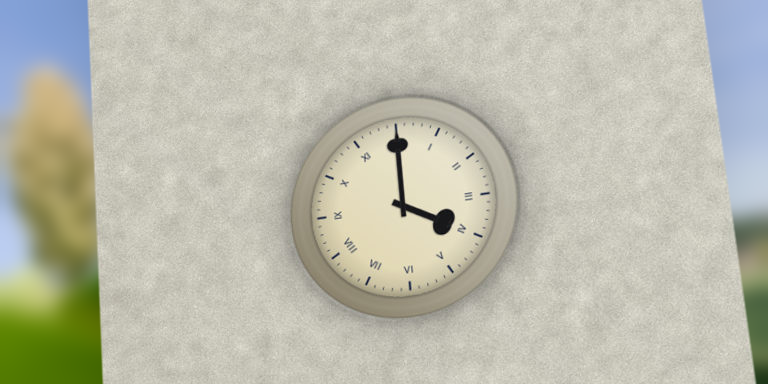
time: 4:00
